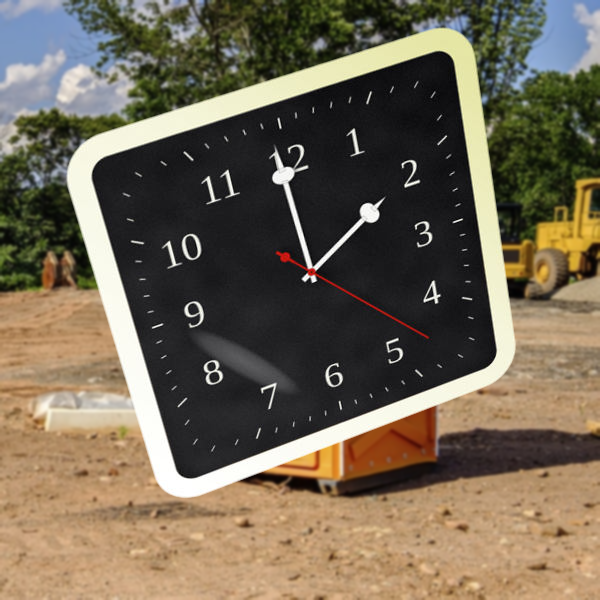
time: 1:59:23
